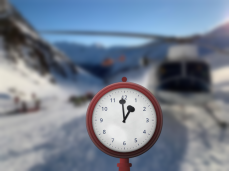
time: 12:59
